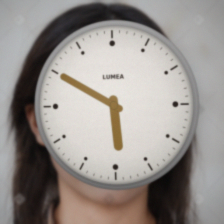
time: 5:50
